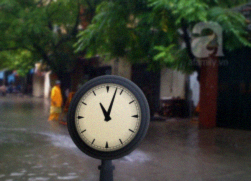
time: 11:03
